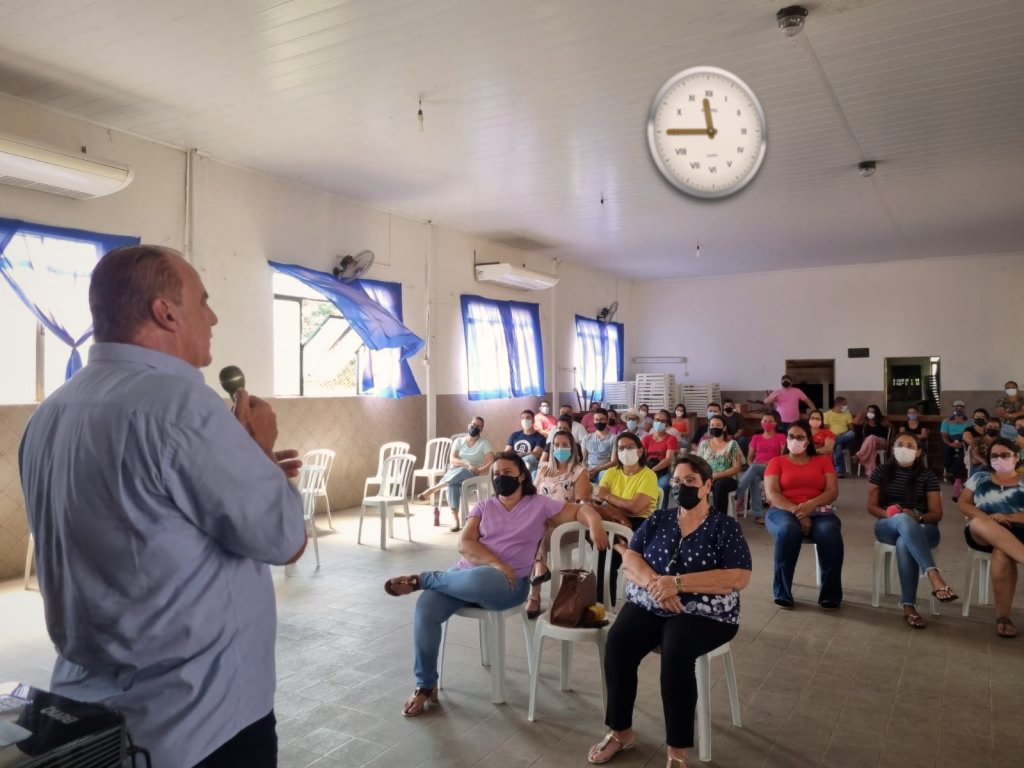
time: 11:45
